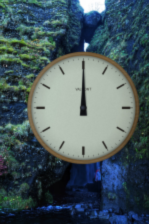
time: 12:00
